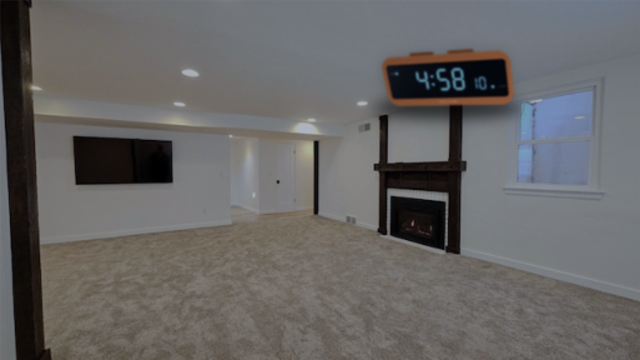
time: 4:58
